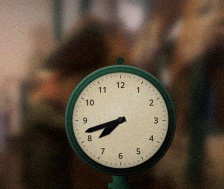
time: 7:42
